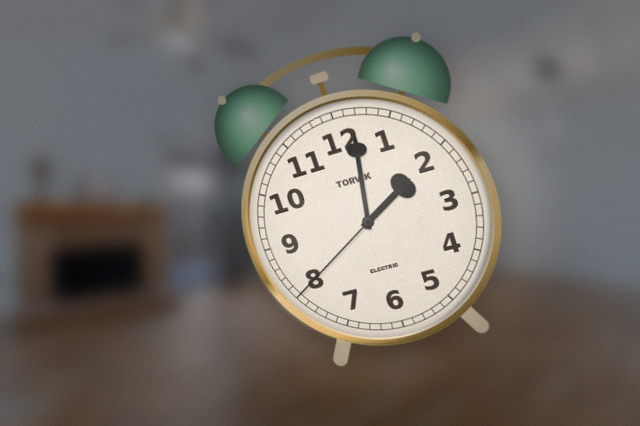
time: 2:01:40
